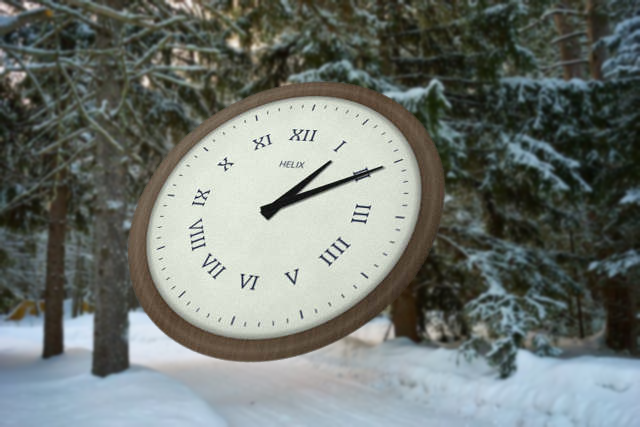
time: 1:10
